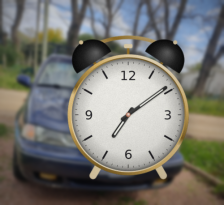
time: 7:09
